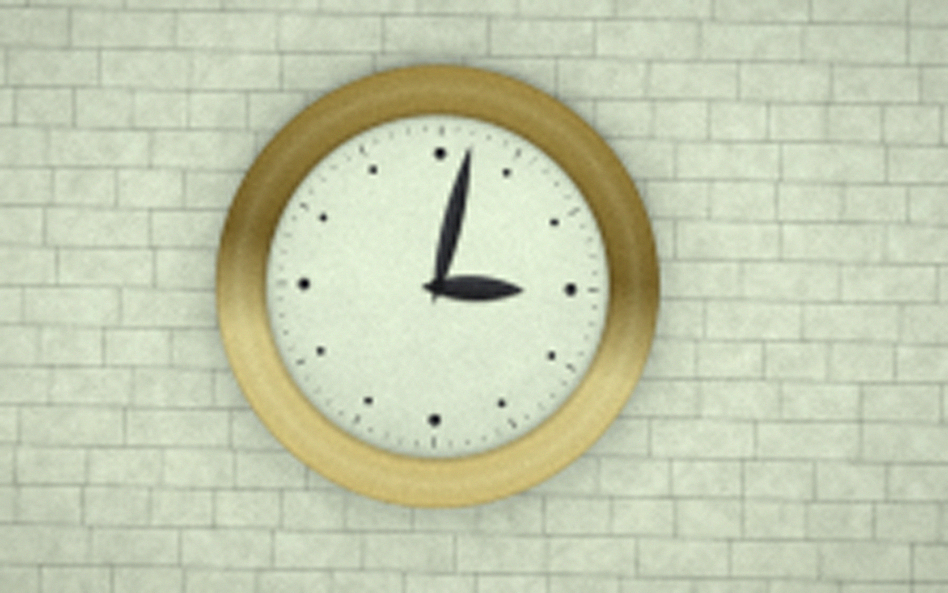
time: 3:02
